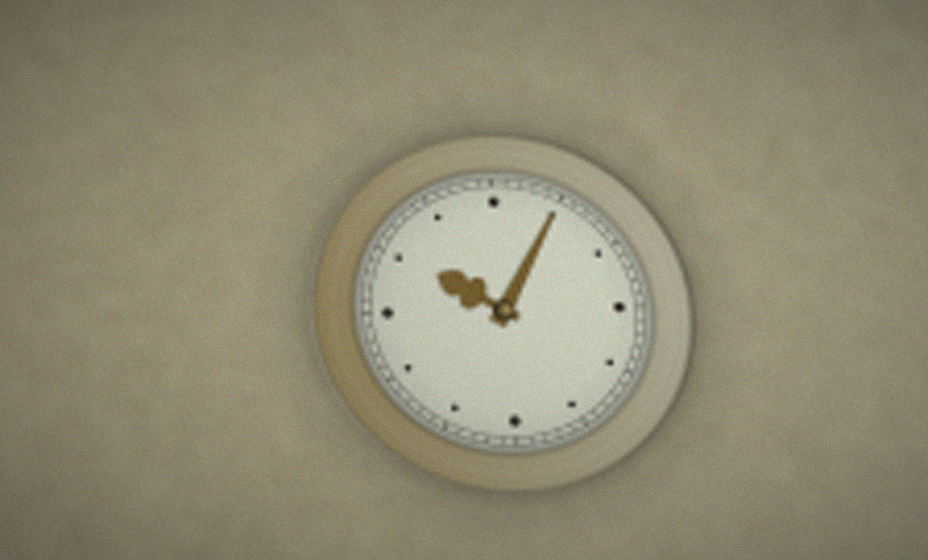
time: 10:05
